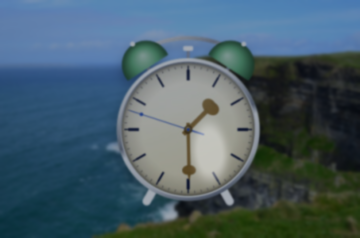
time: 1:29:48
